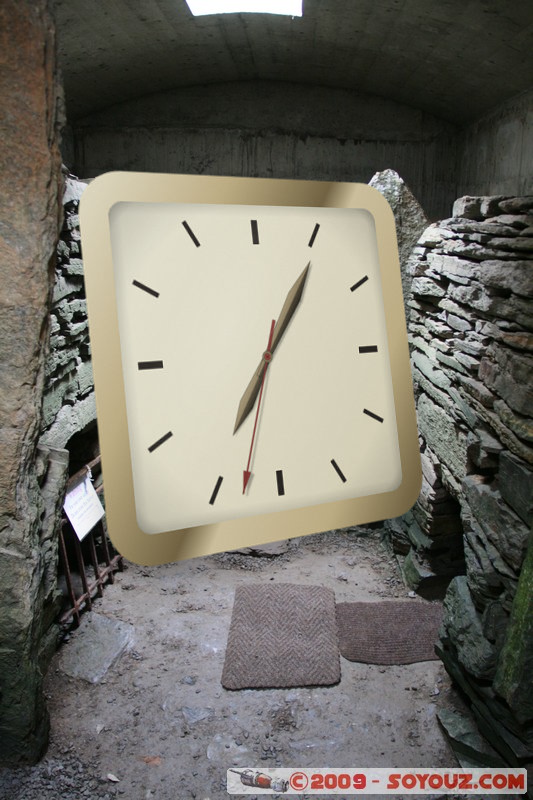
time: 7:05:33
